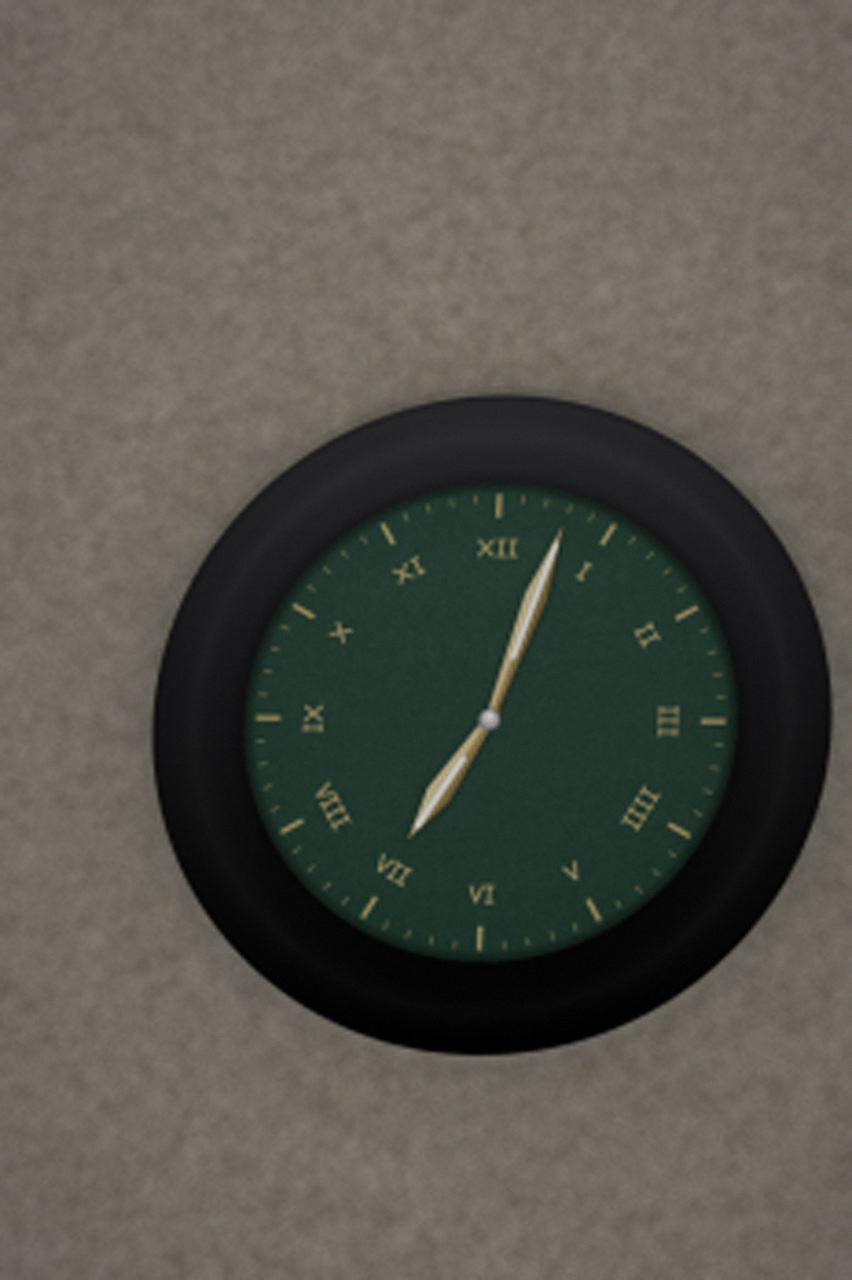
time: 7:03
